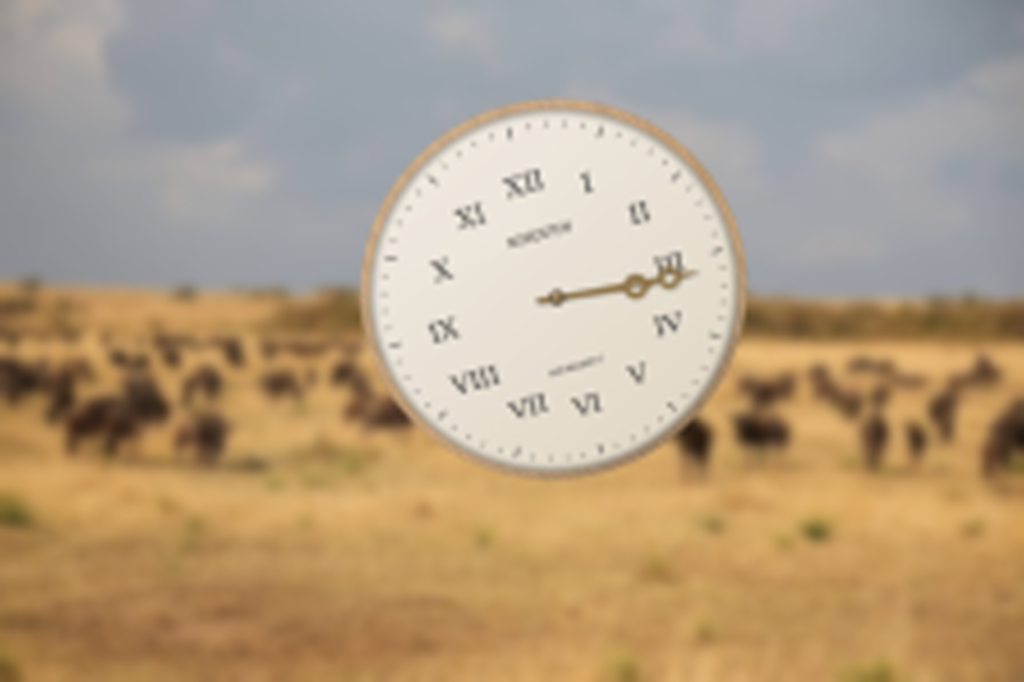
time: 3:16
